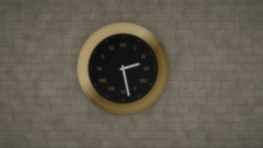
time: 2:28
